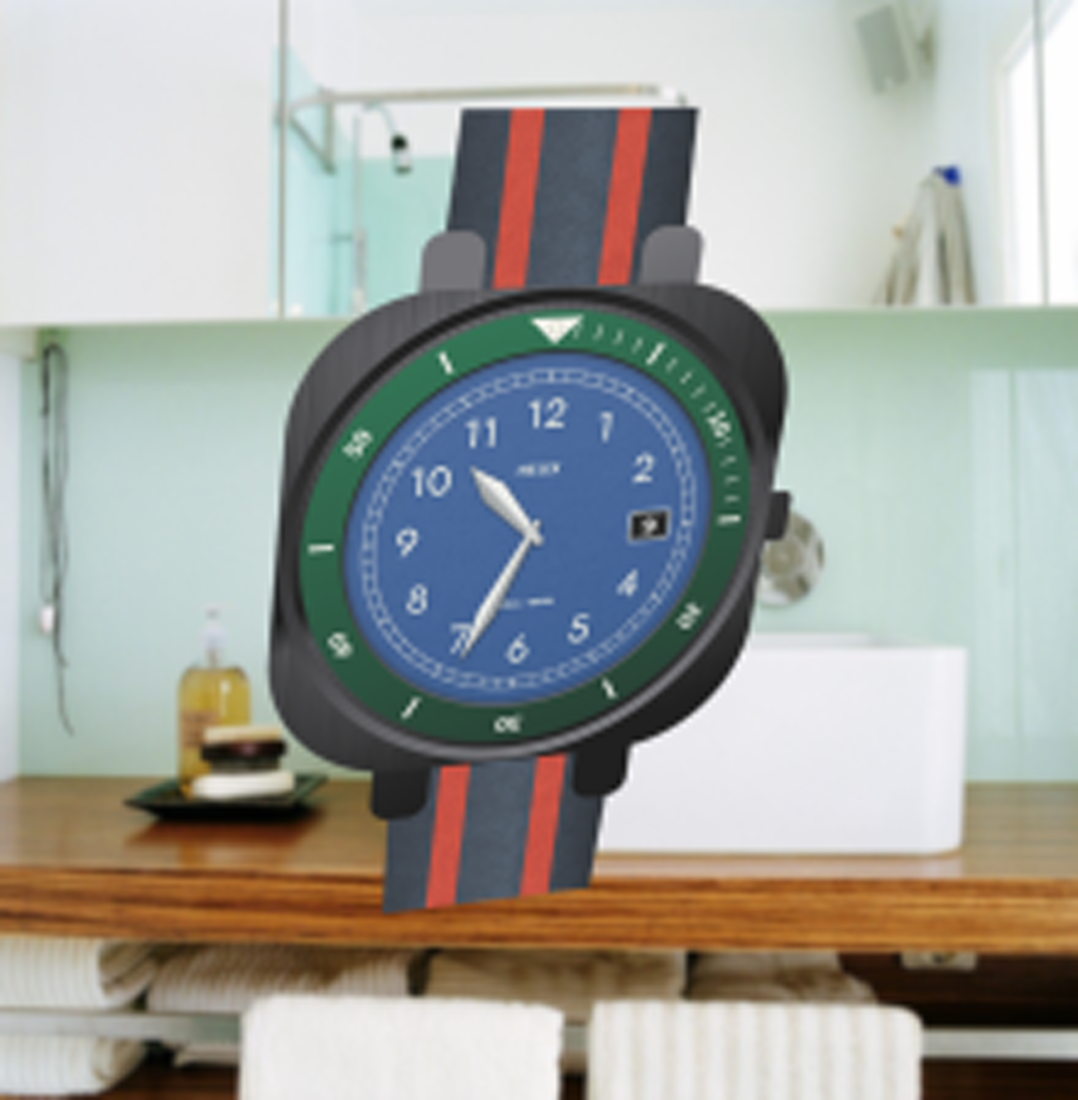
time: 10:34
